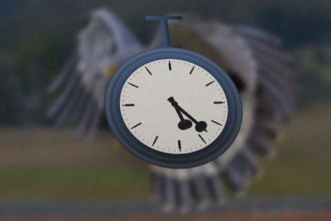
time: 5:23
